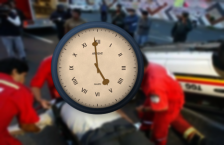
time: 4:59
